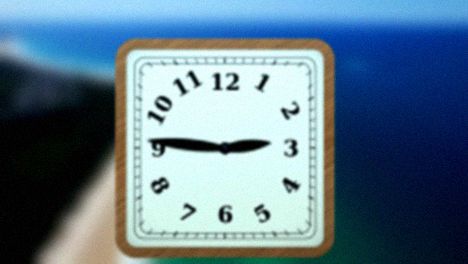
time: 2:46
